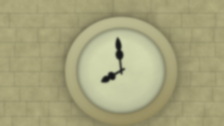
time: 7:59
